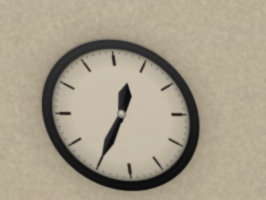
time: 12:35
